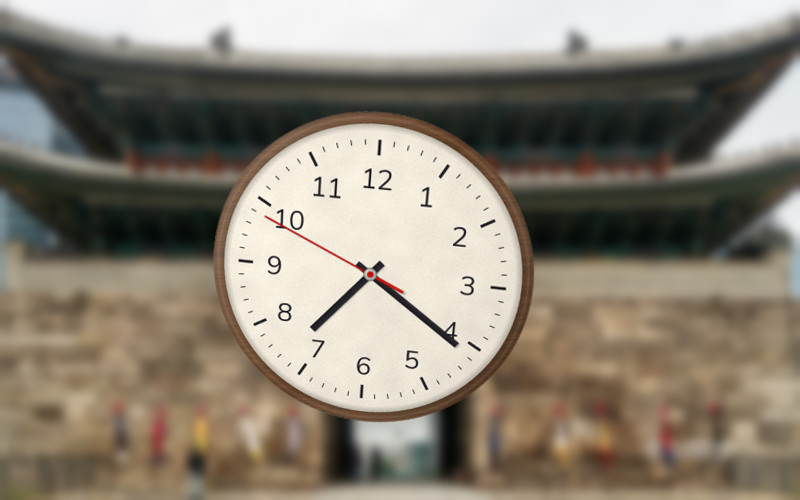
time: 7:20:49
